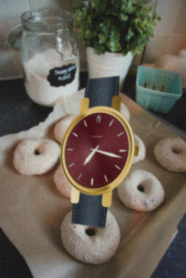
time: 7:17
